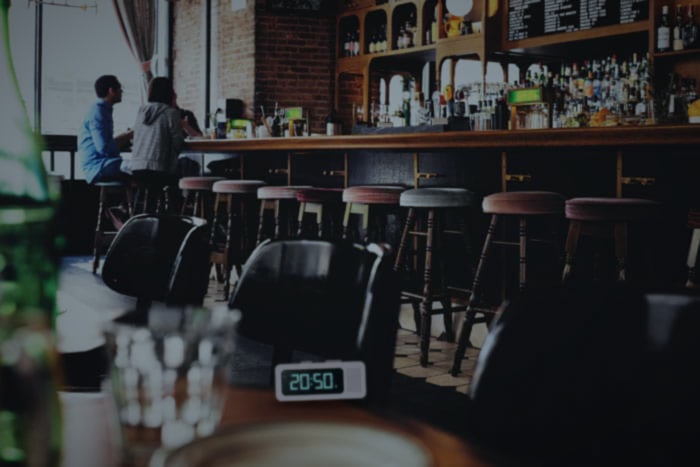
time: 20:50
